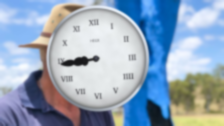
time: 8:44
